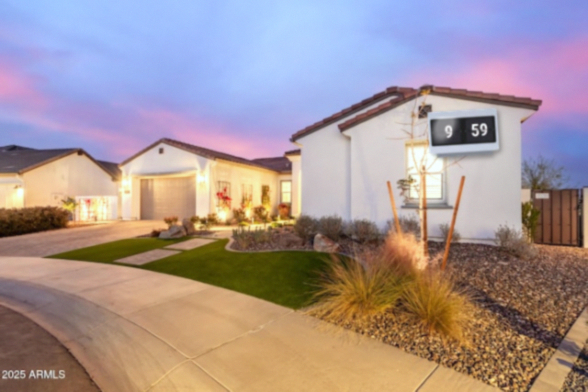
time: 9:59
